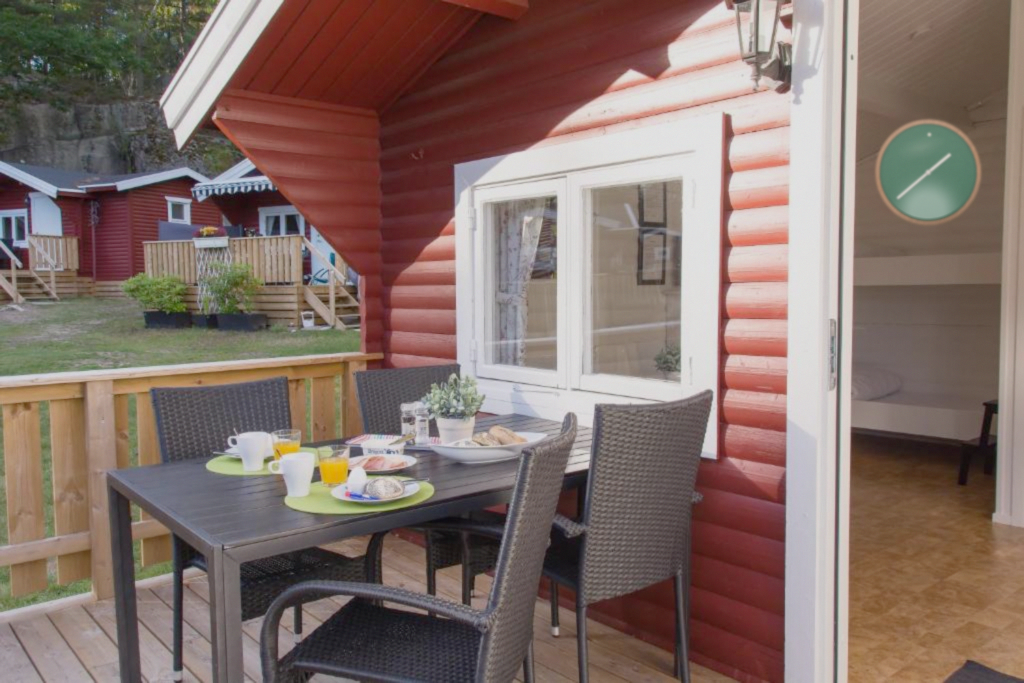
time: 1:38
